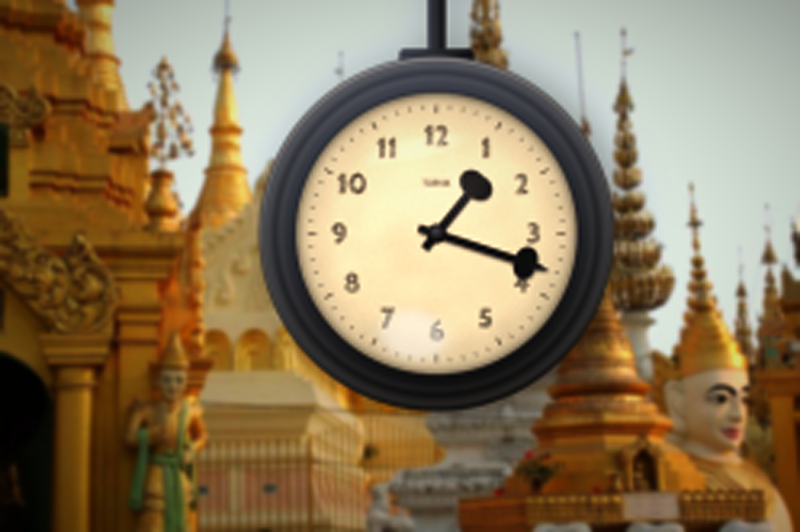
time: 1:18
